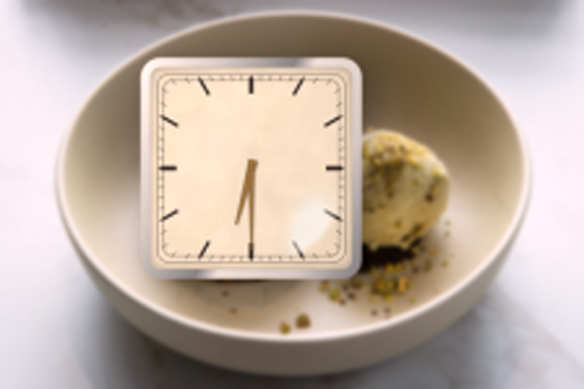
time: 6:30
